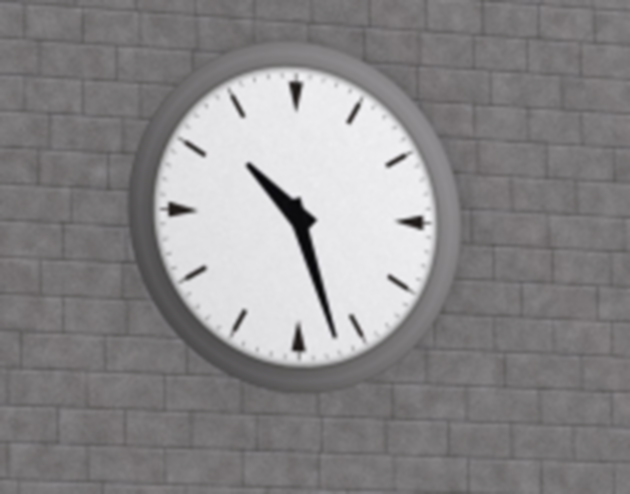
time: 10:27
